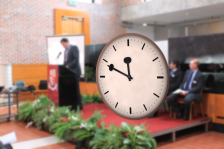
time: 11:49
